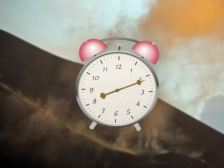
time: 8:11
